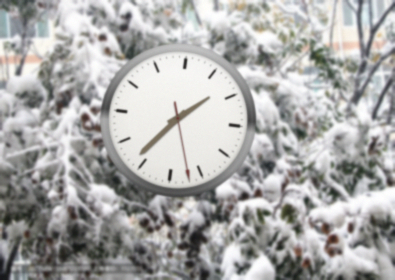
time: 1:36:27
